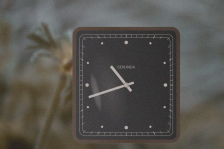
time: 10:42
